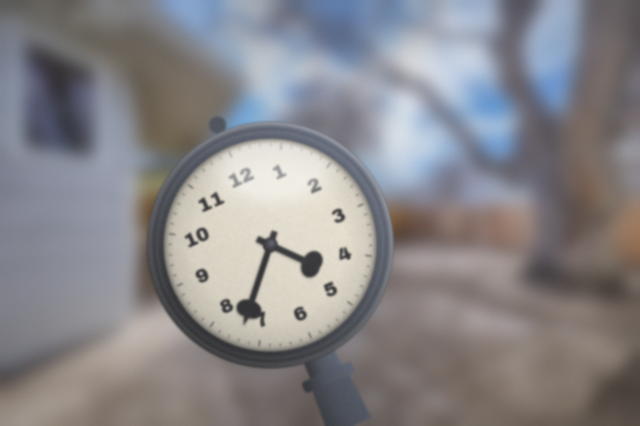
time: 4:37
